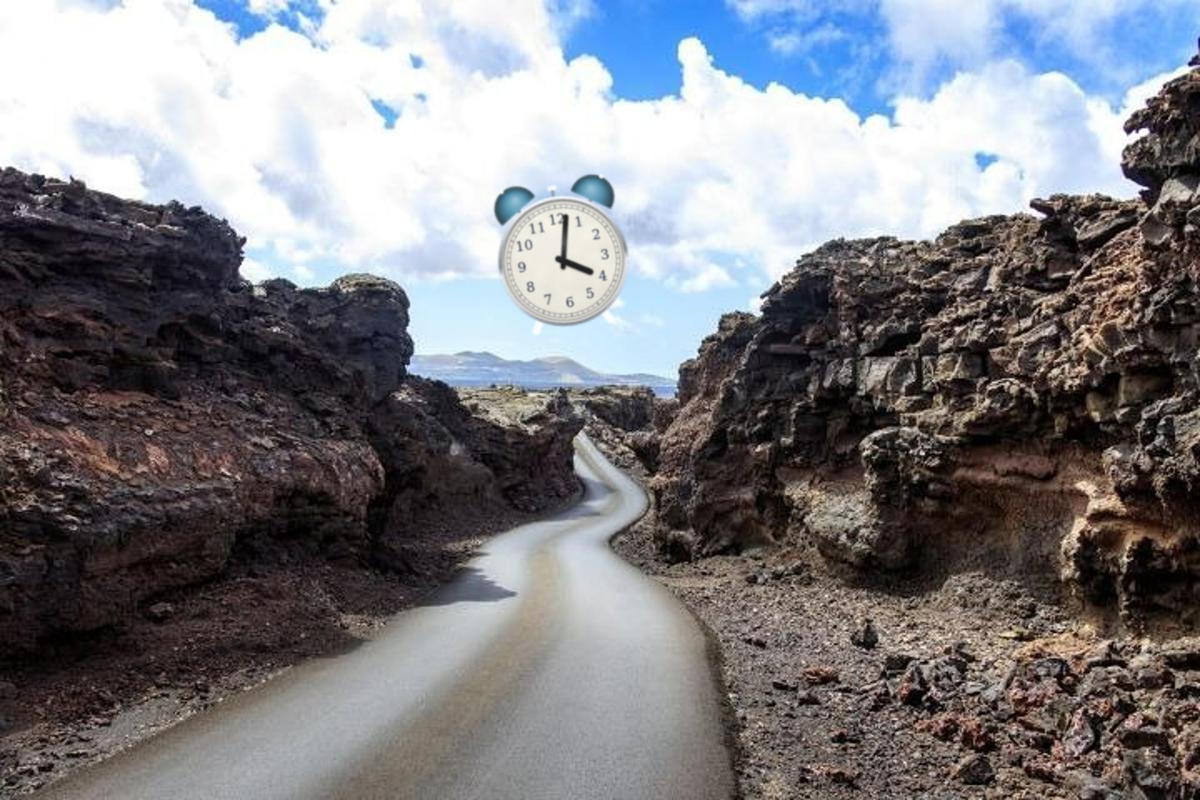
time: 4:02
